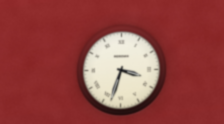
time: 3:33
